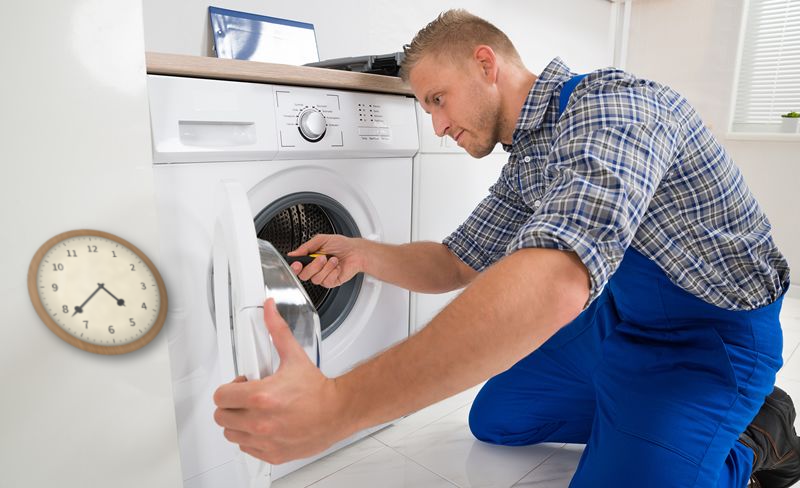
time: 4:38
